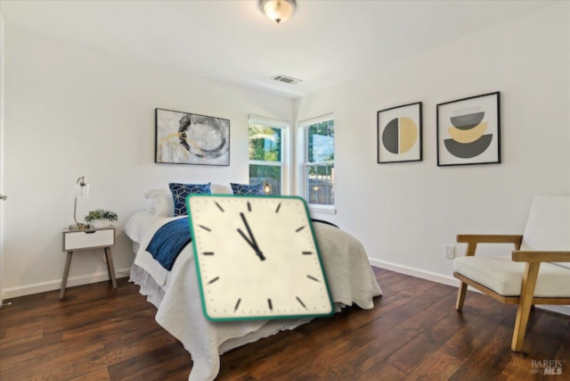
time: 10:58
